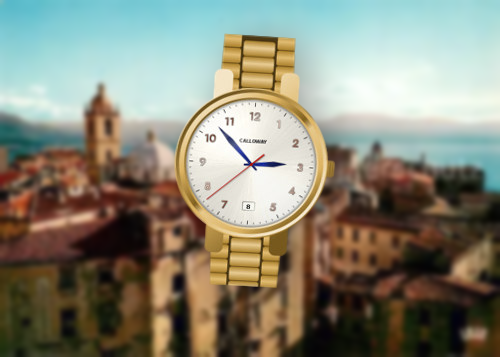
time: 2:52:38
